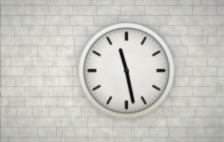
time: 11:28
